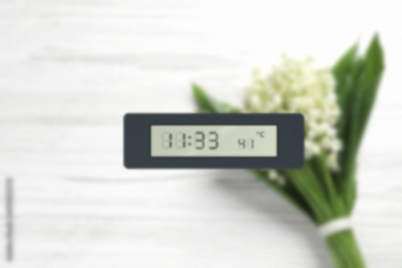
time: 11:33
